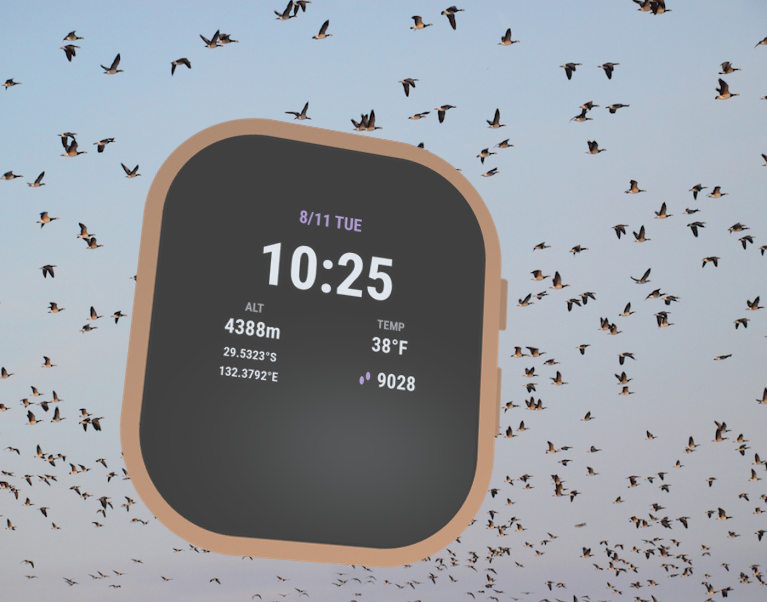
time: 10:25
